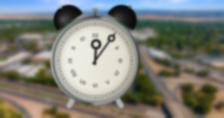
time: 12:06
